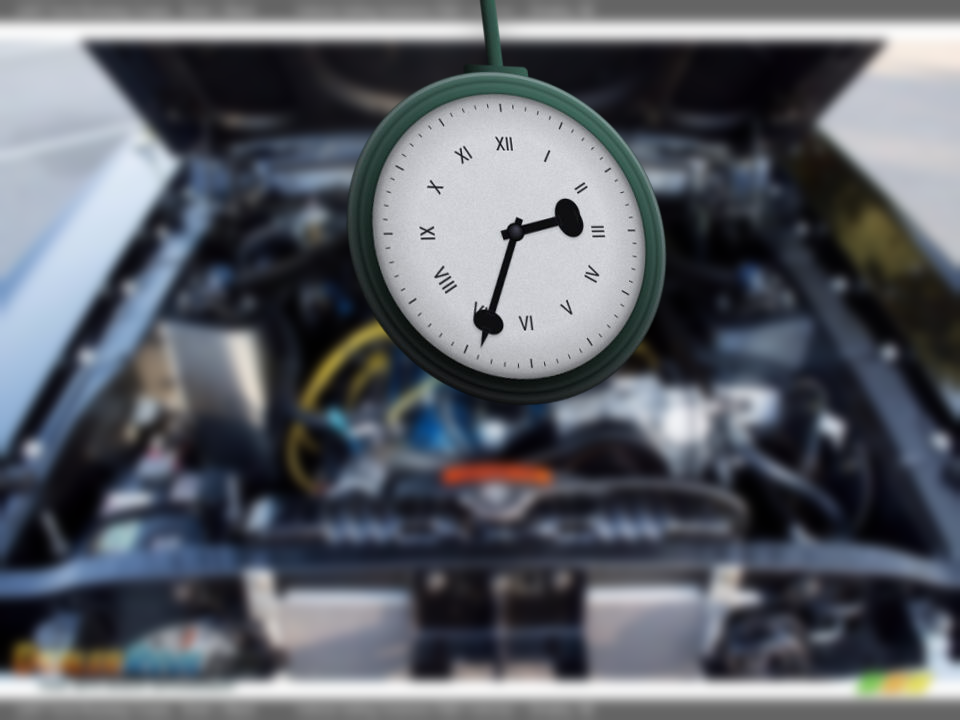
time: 2:34
